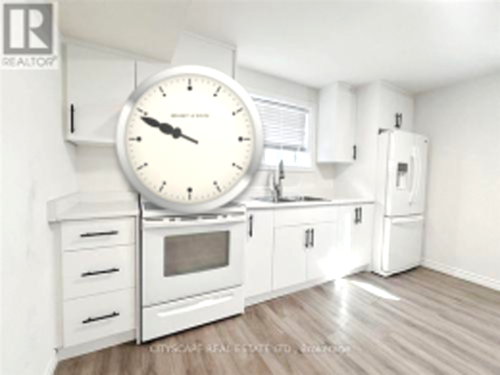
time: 9:49
